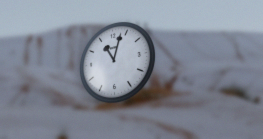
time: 11:03
